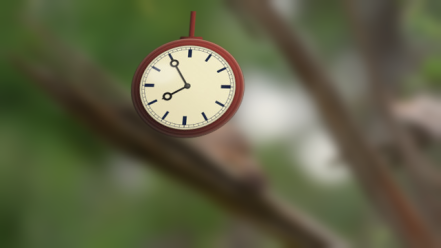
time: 7:55
